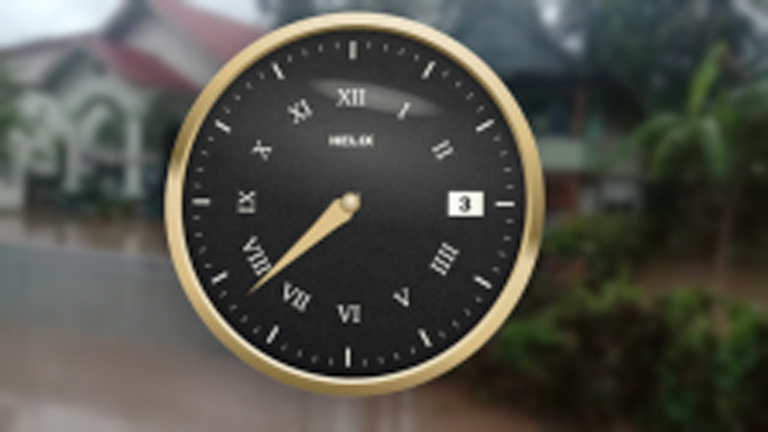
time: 7:38
